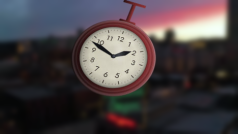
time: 1:48
